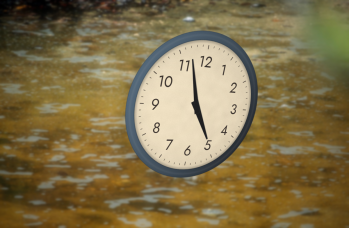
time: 4:57
